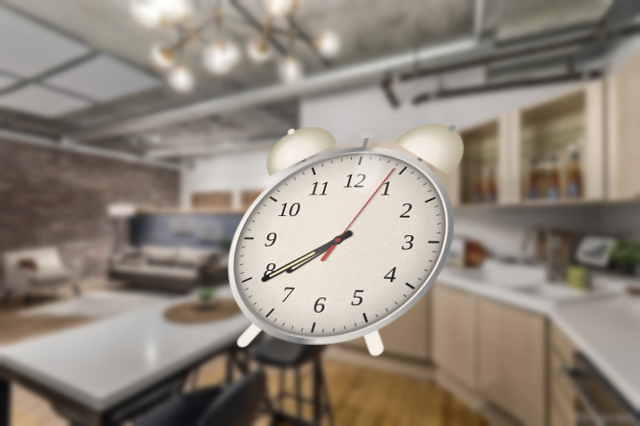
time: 7:39:04
